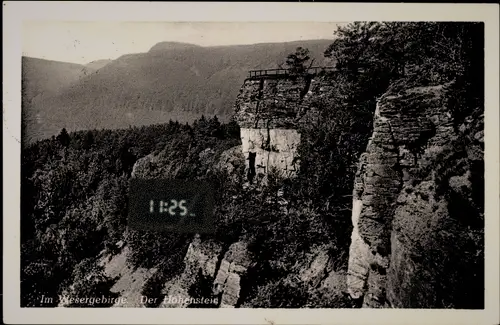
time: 11:25
